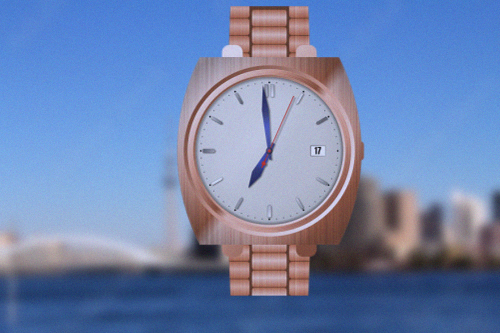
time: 6:59:04
